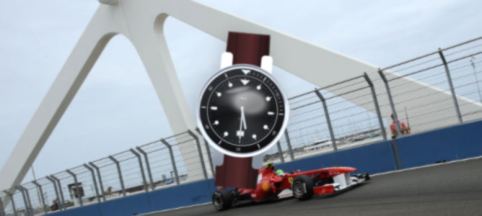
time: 5:30
